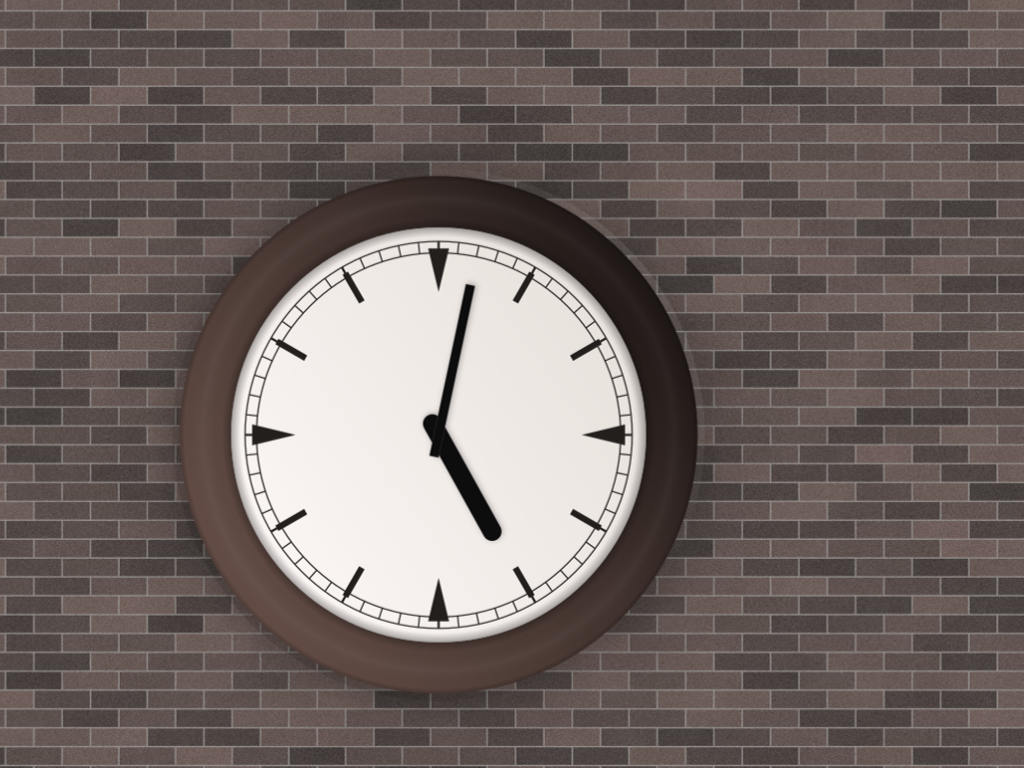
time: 5:02
